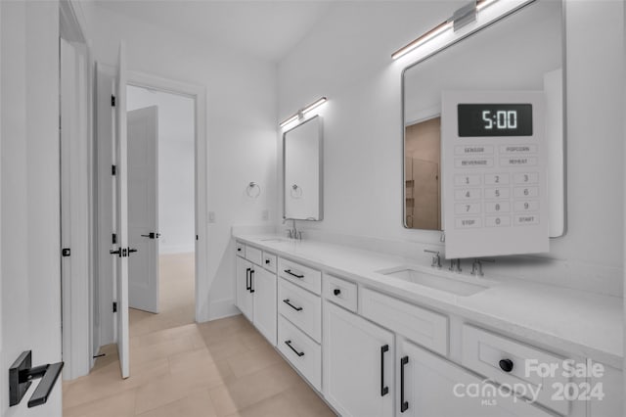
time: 5:00
